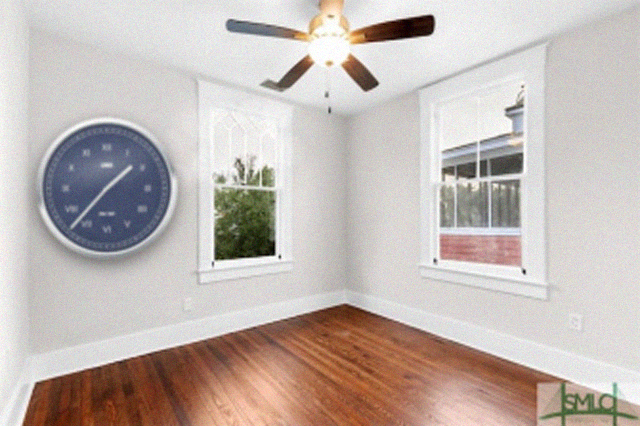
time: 1:37
